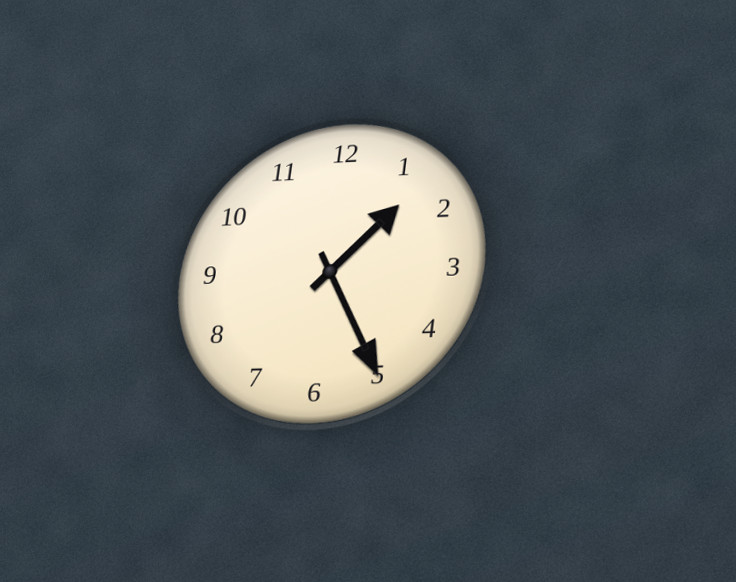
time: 1:25
